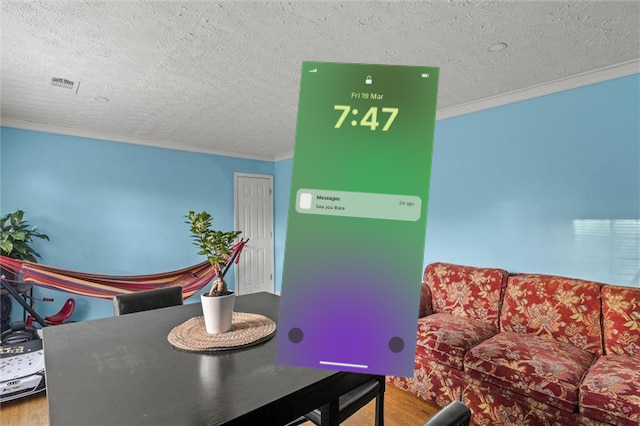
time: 7:47
